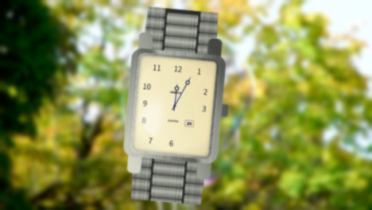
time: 12:04
